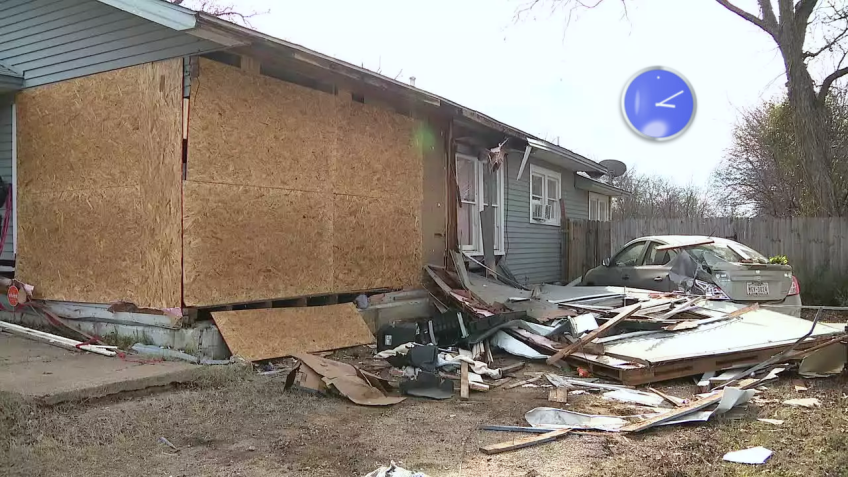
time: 3:10
